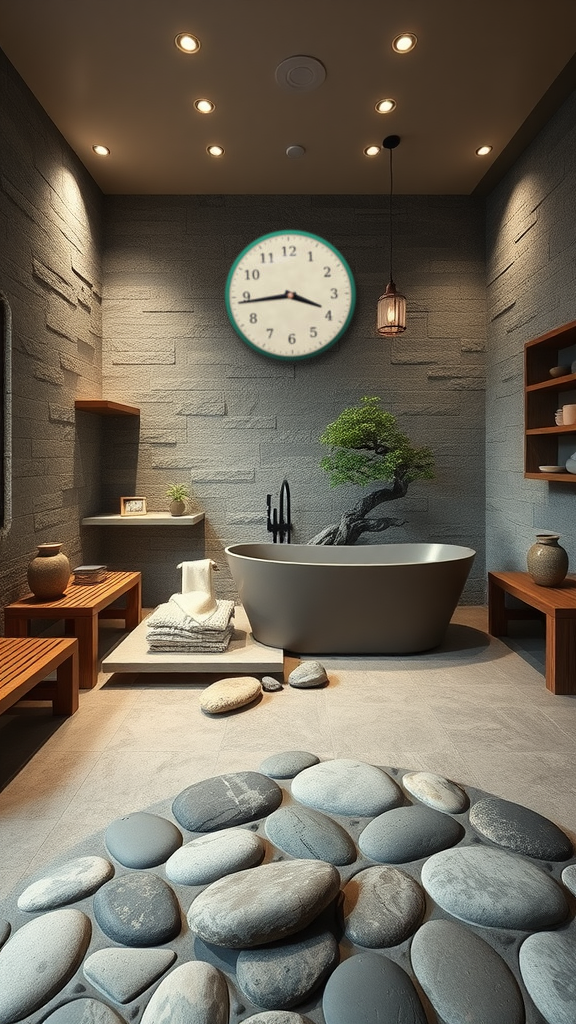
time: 3:44
